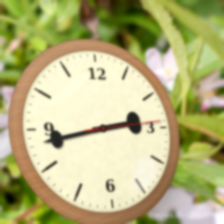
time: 2:43:14
